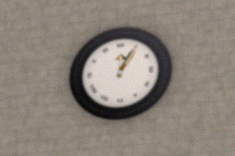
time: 12:05
